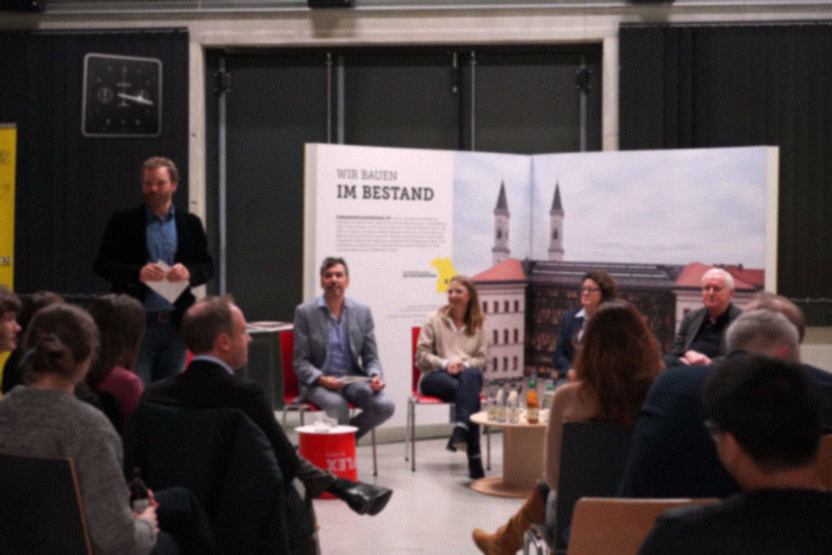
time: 3:17
